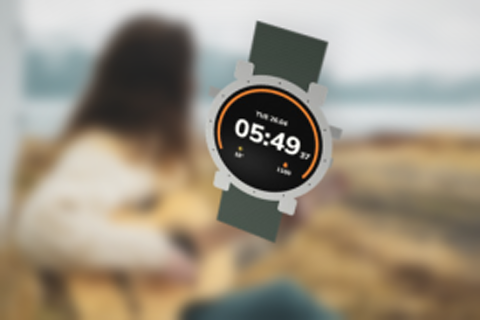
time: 5:49
